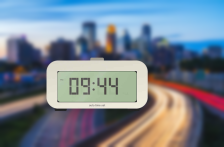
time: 9:44
